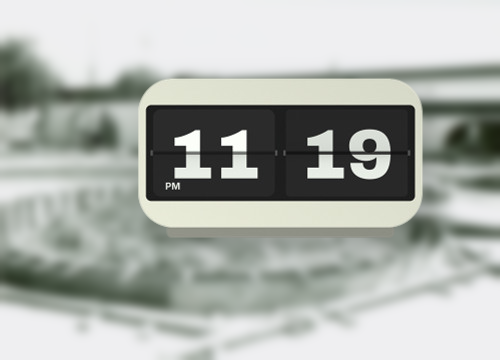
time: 11:19
